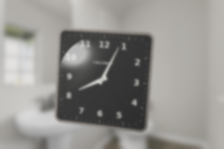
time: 8:04
